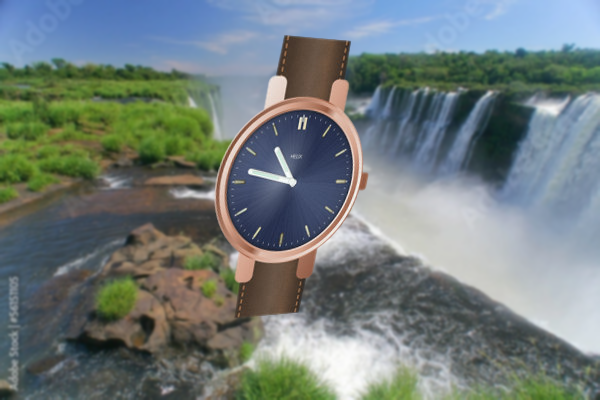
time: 10:47
